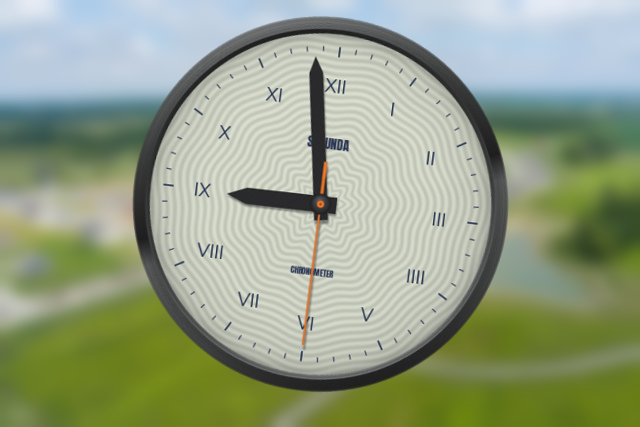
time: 8:58:30
